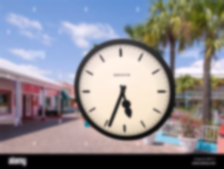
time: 5:34
